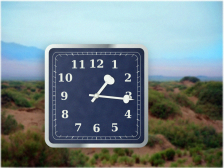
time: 1:16
